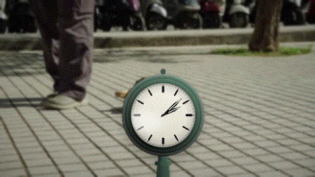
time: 2:08
